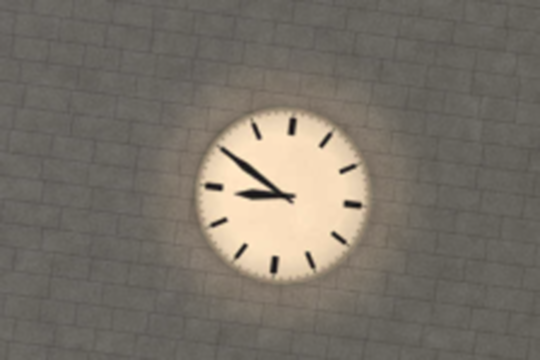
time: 8:50
